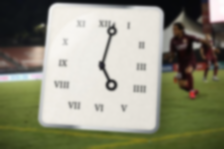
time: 5:02
